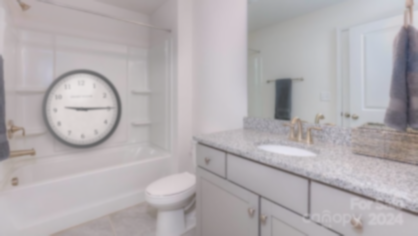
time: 9:15
